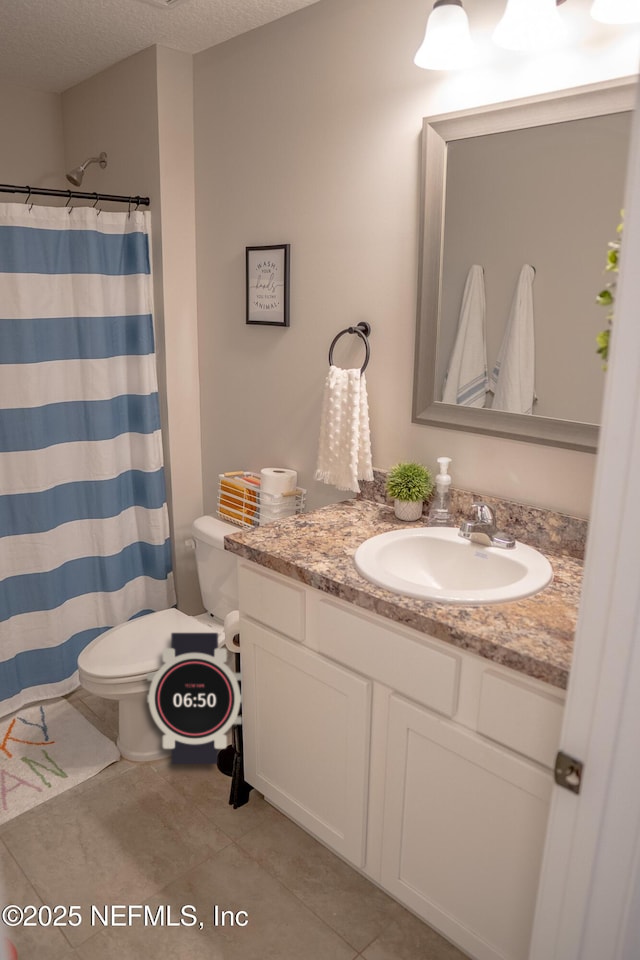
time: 6:50
